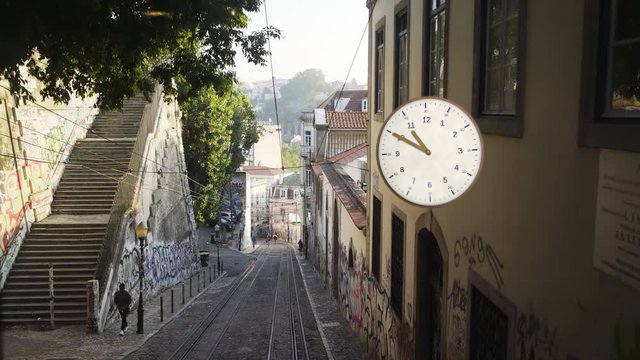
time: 10:50
